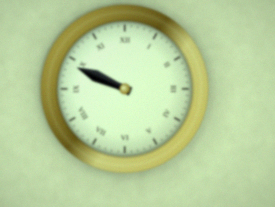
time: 9:49
